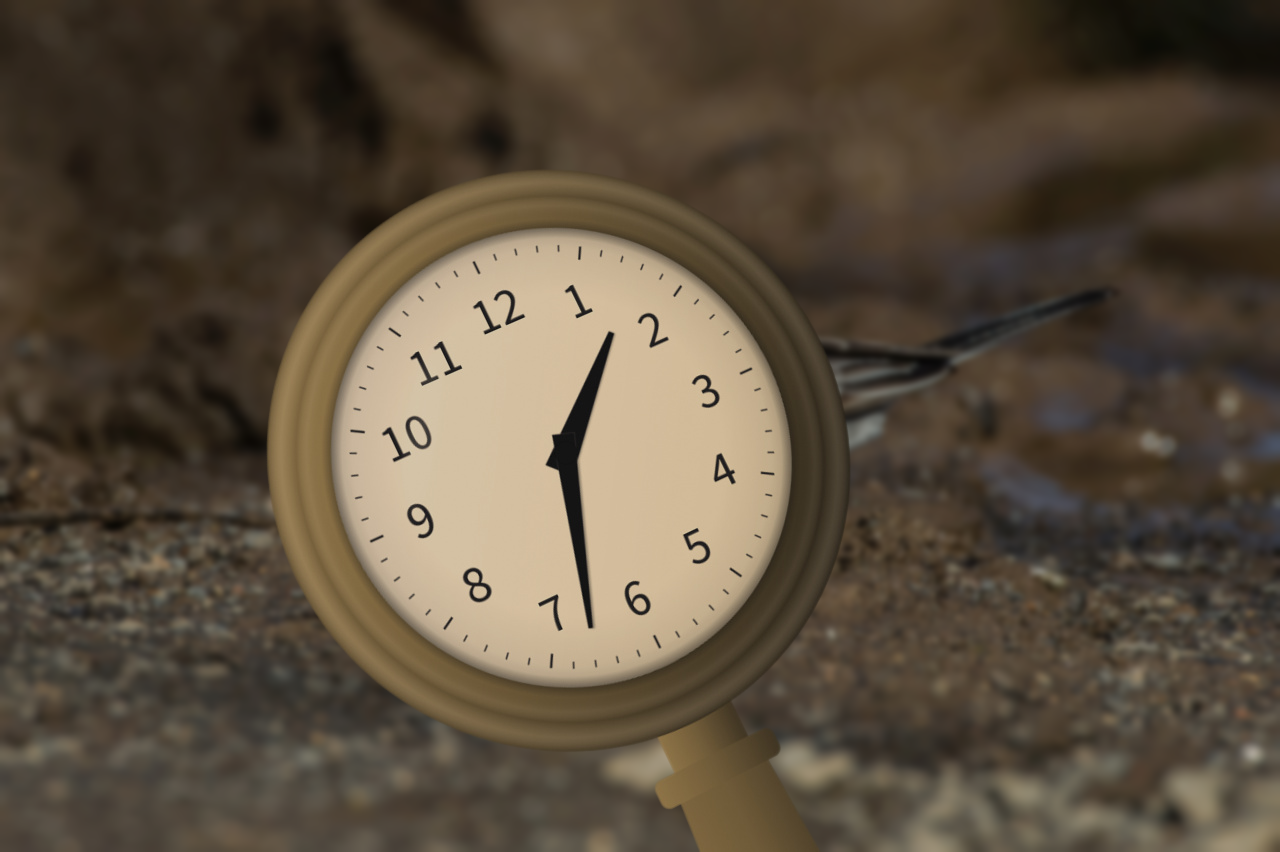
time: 1:33
